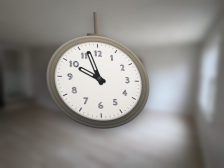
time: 9:57
